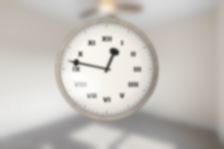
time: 12:47
